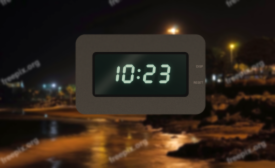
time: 10:23
